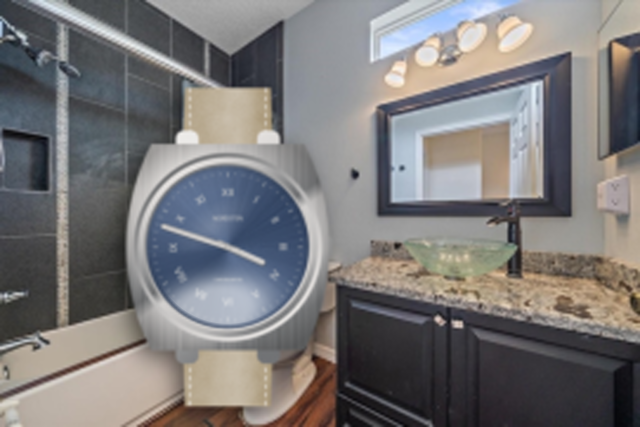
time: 3:48
